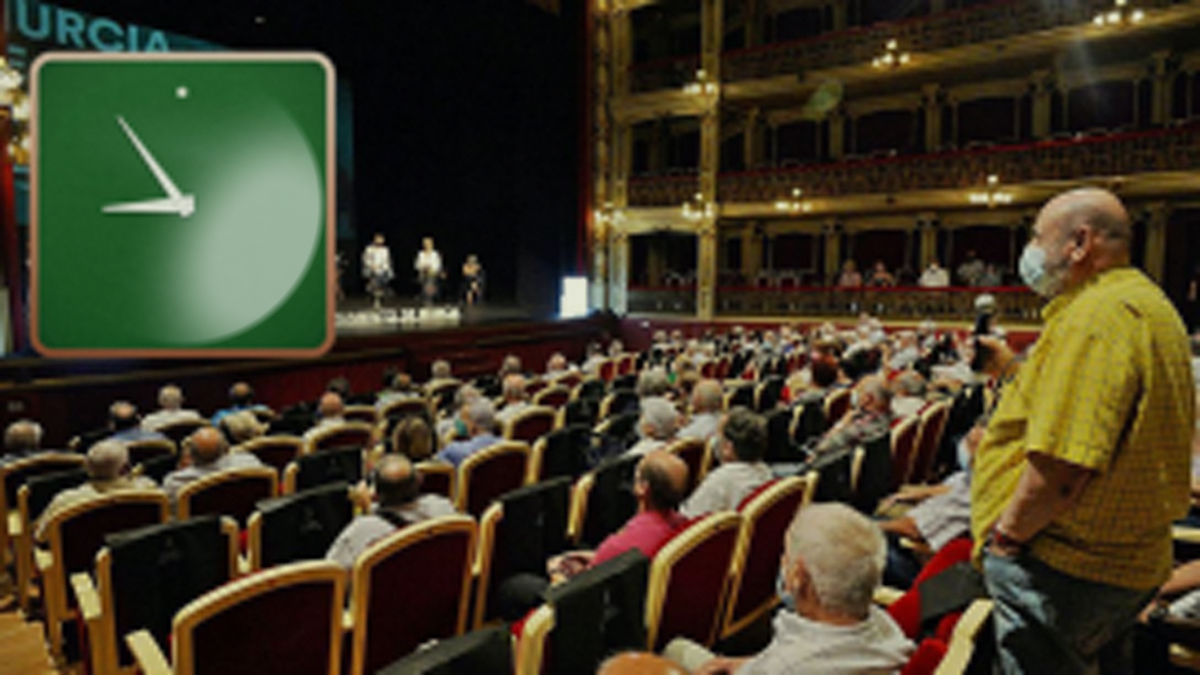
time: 8:54
